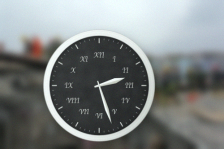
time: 2:27
